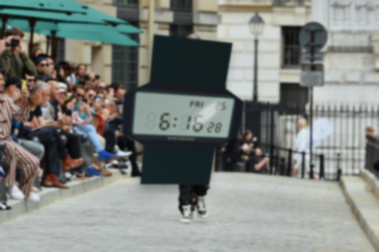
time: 6:16:28
